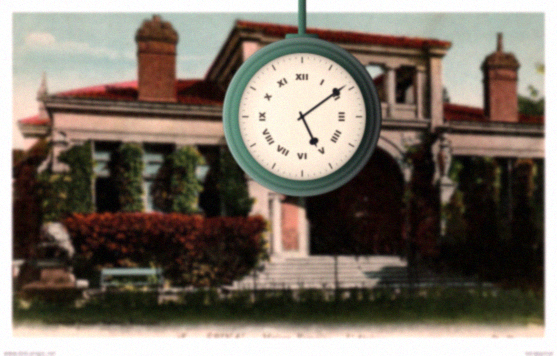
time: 5:09
